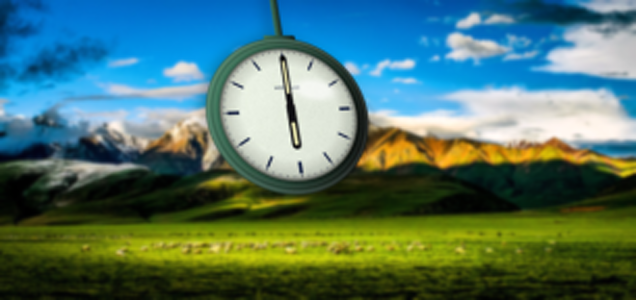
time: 6:00
